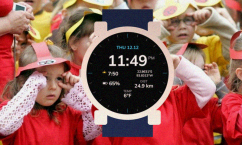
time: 11:49
